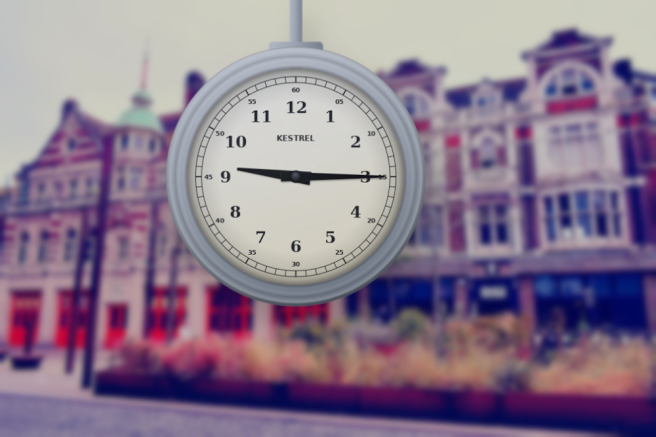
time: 9:15
